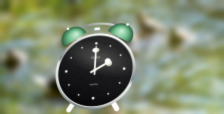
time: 2:00
